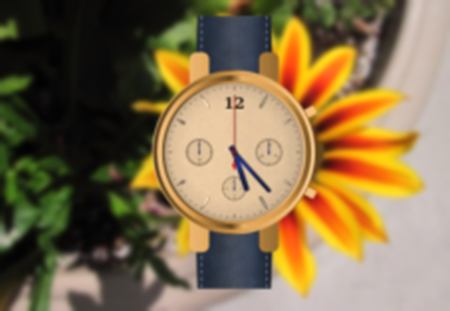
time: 5:23
